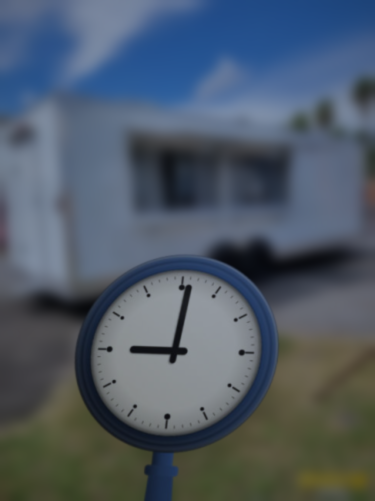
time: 9:01
